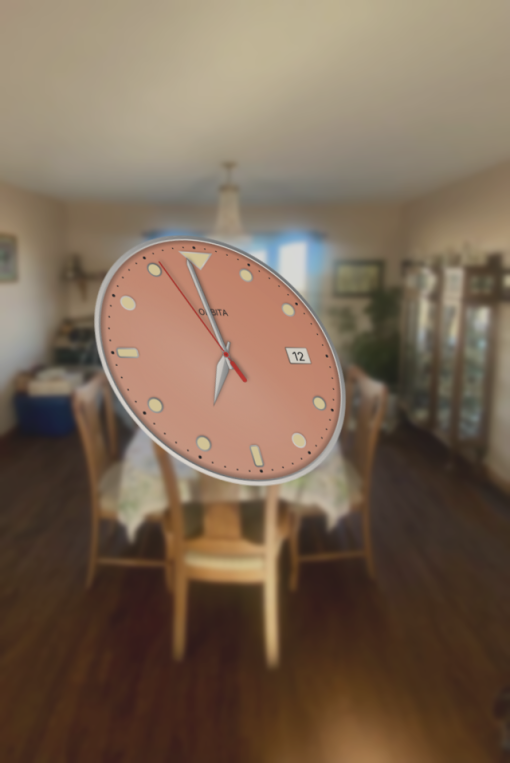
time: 6:58:56
